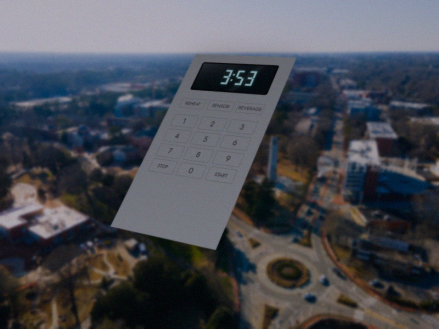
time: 3:53
